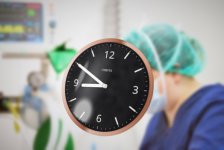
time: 8:50
